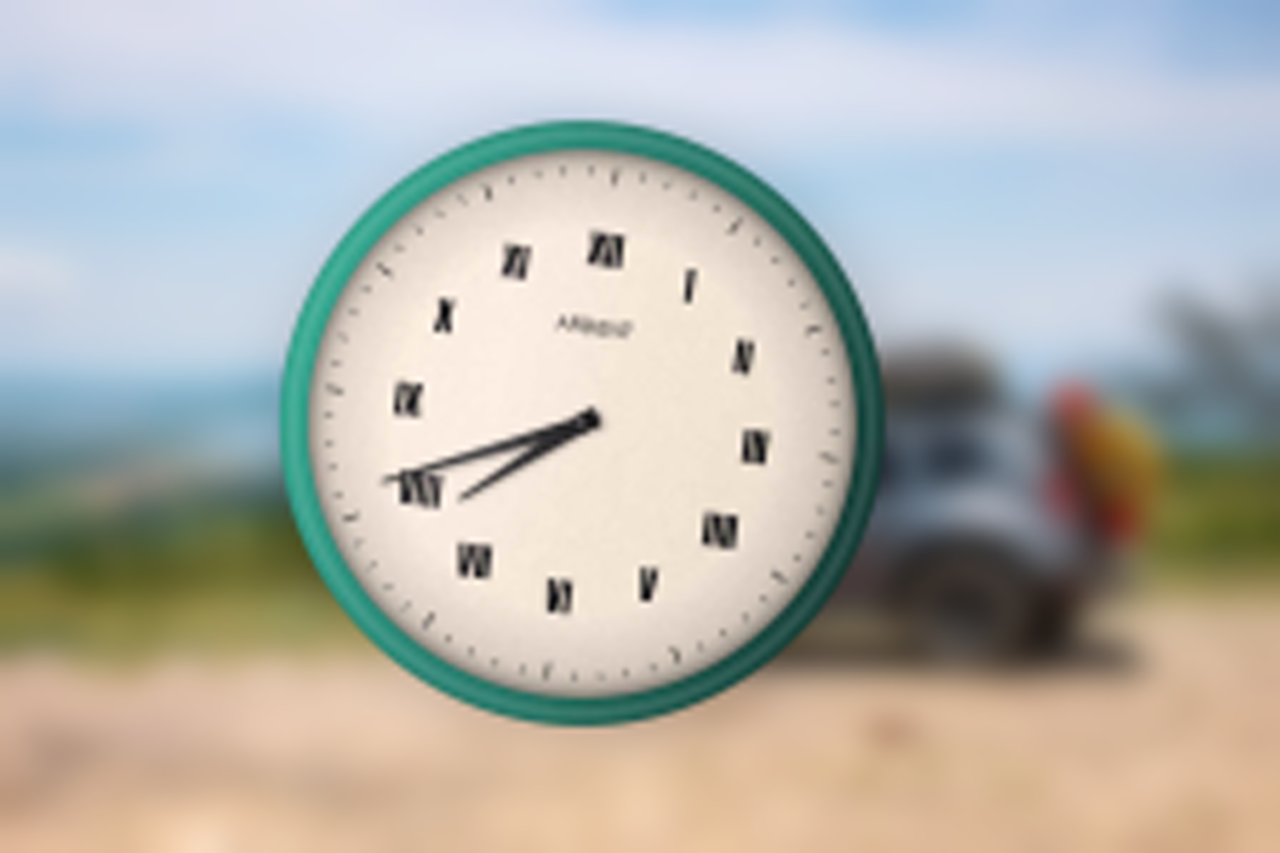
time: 7:41
